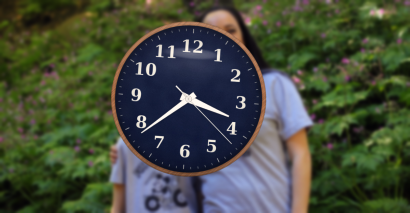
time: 3:38:22
